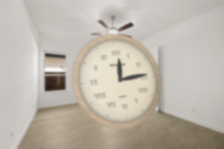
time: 12:14
